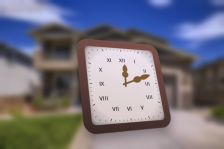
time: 12:12
